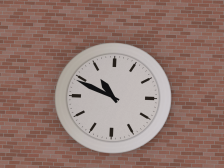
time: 10:49
